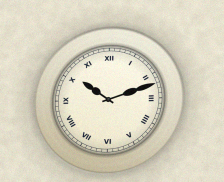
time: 10:12
